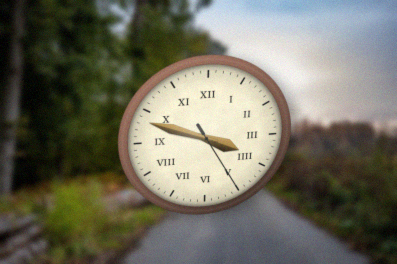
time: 3:48:25
